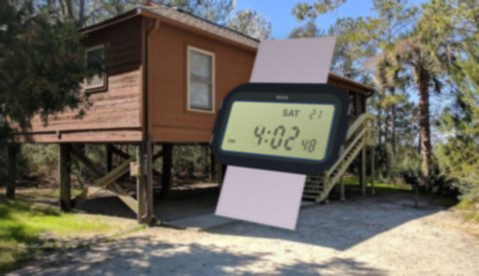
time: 4:02:48
